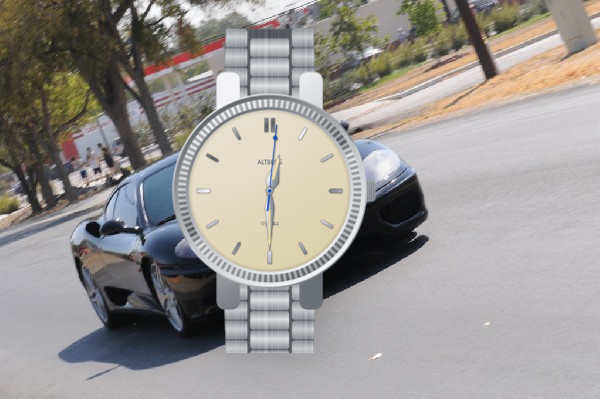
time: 12:30:01
